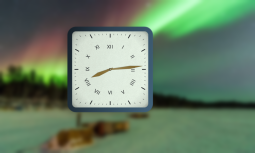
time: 8:14
